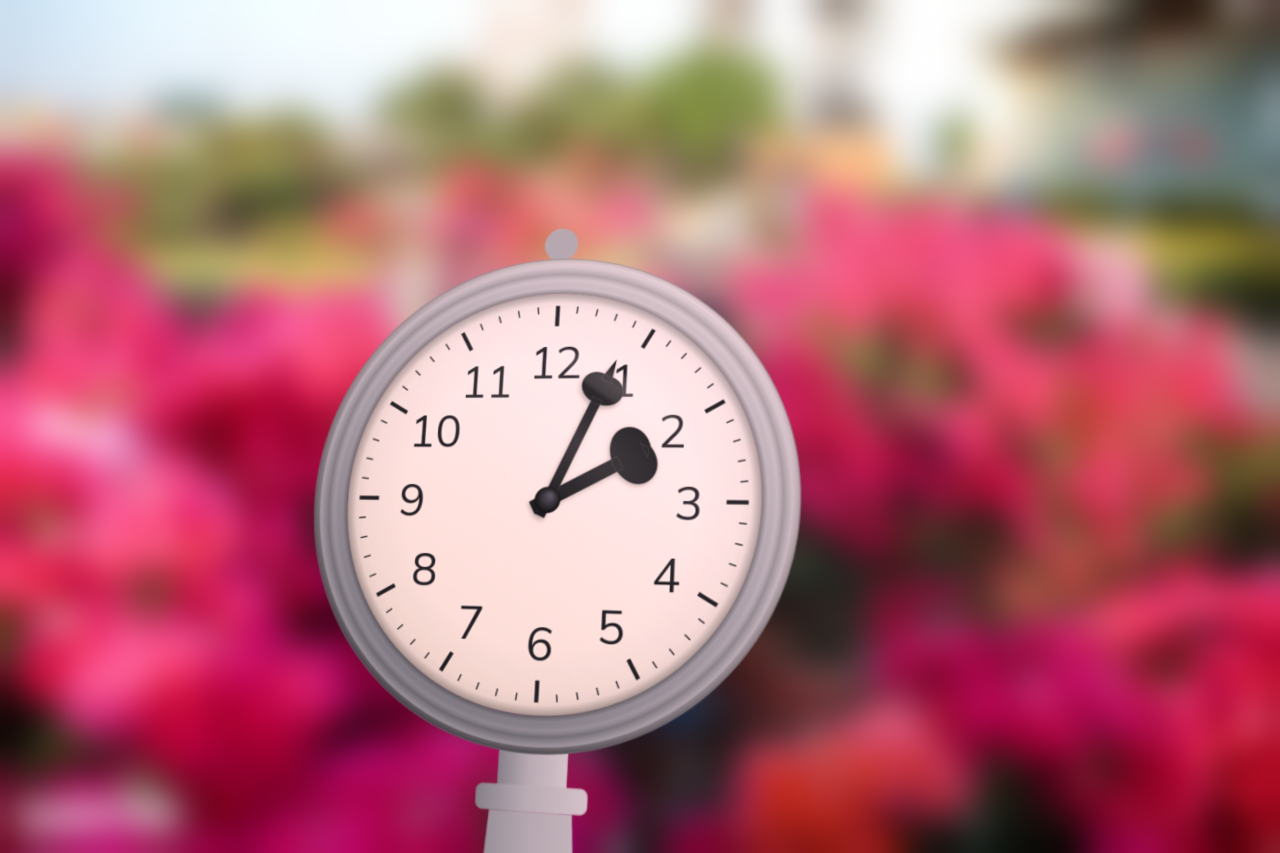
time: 2:04
